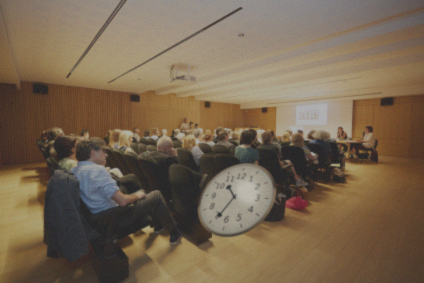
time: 10:34
